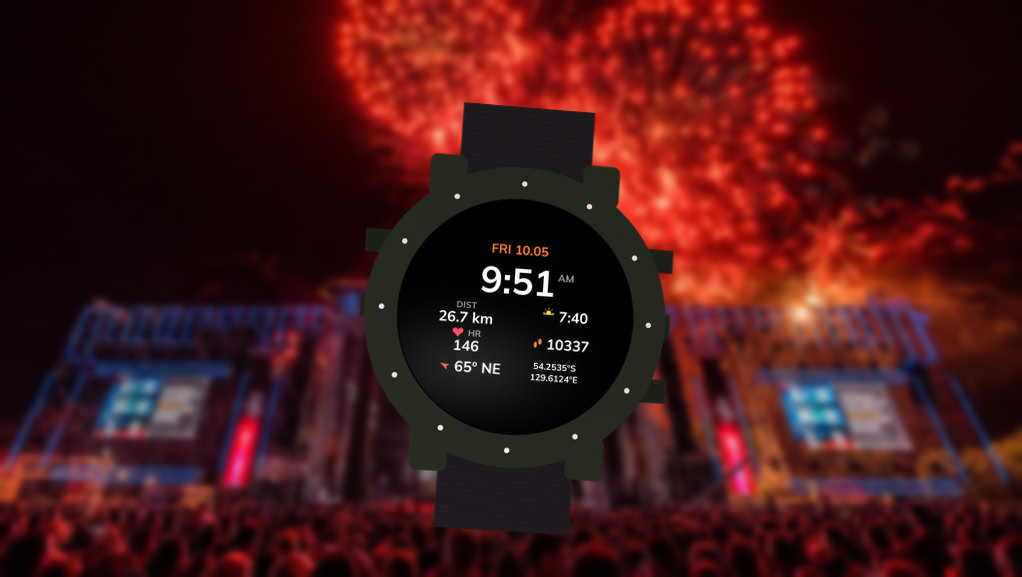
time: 9:51
